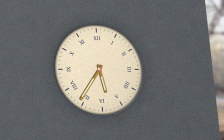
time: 5:36
